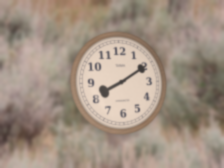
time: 8:10
